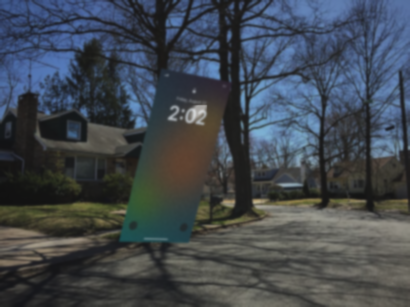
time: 2:02
